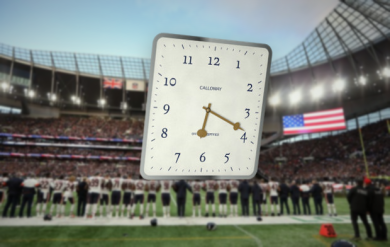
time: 6:19
